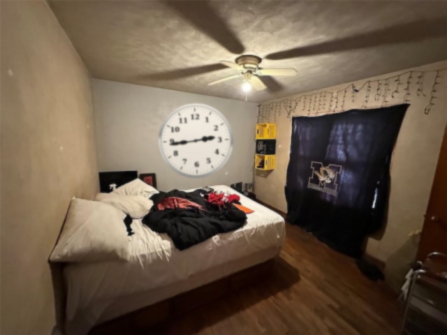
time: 2:44
